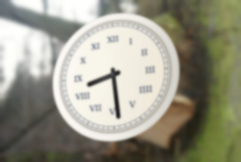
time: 8:29
